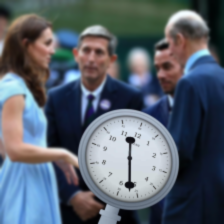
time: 11:27
